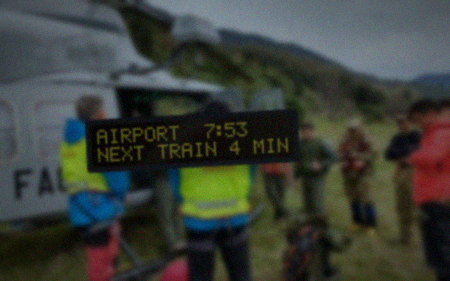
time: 7:53
